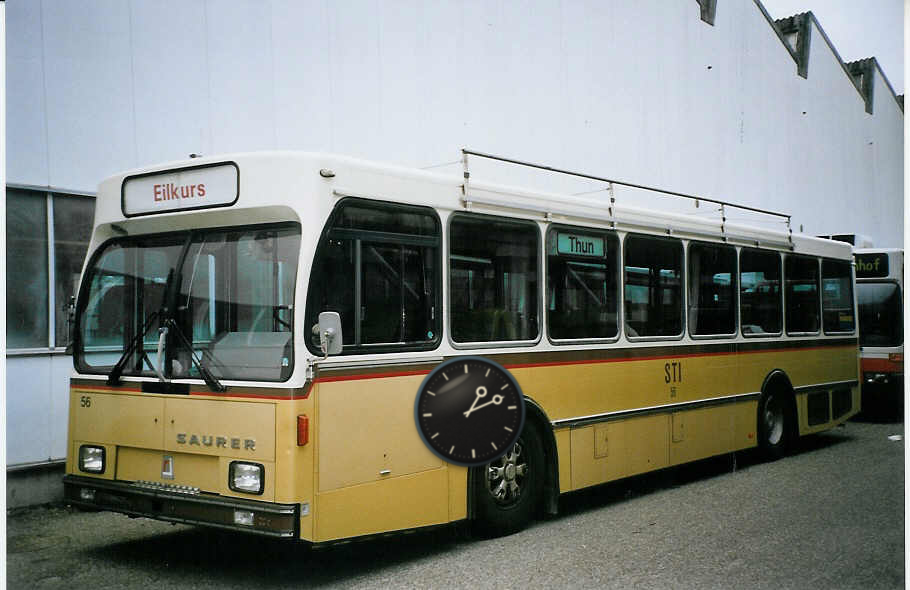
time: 1:12
